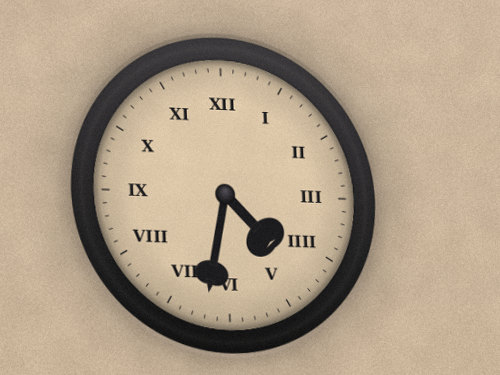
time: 4:32
